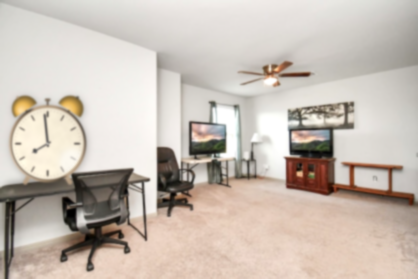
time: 7:59
